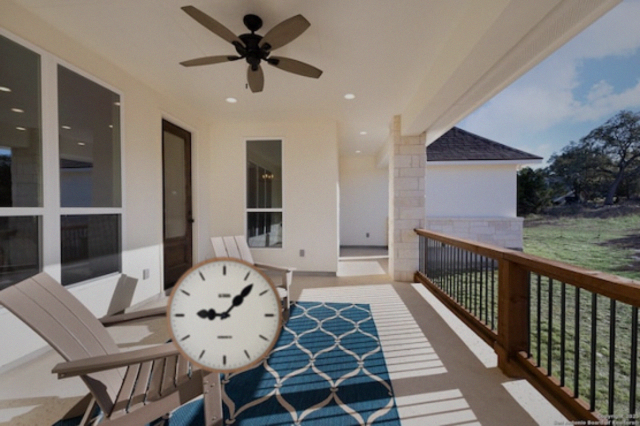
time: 9:07
